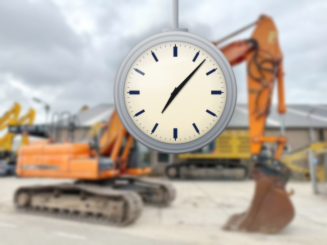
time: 7:07
